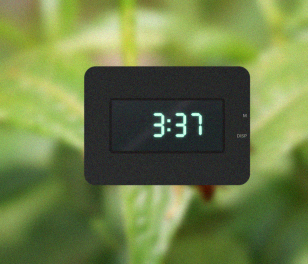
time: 3:37
